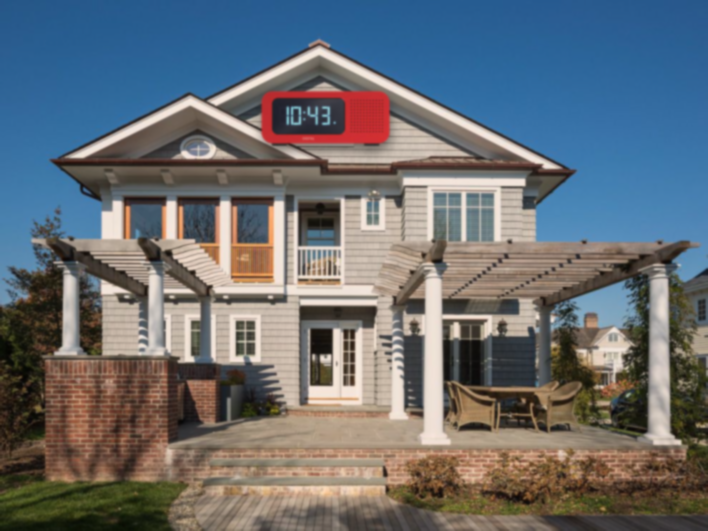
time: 10:43
